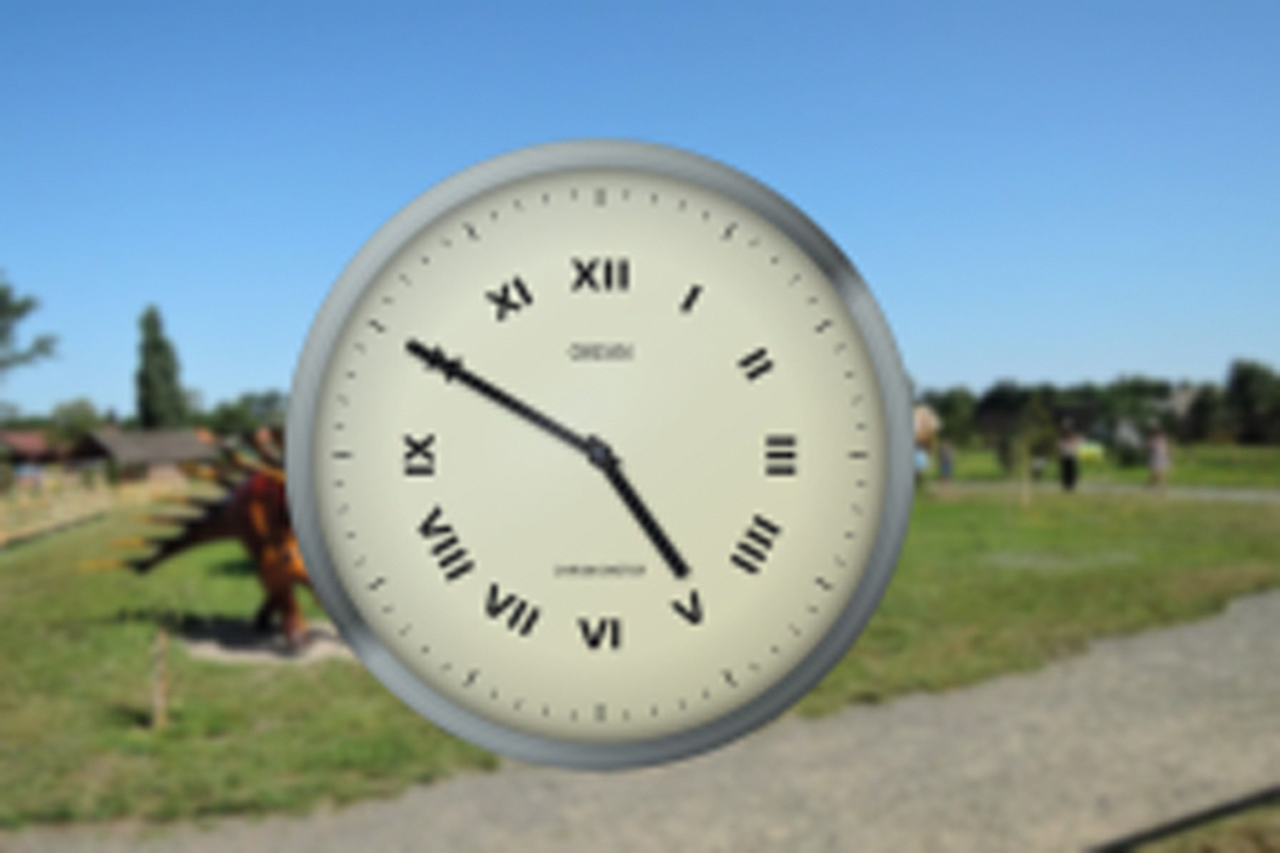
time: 4:50
